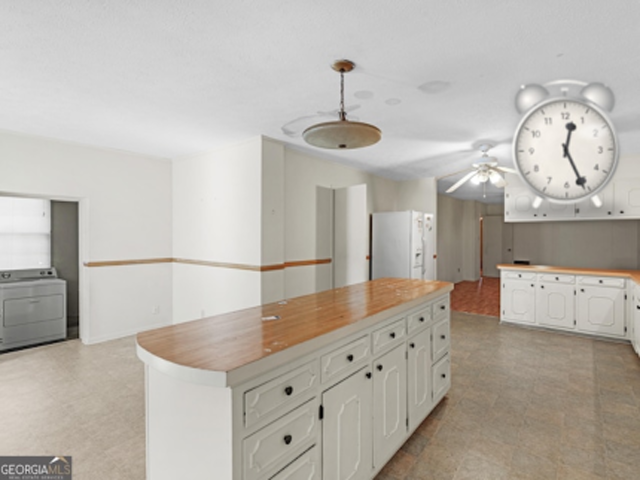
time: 12:26
